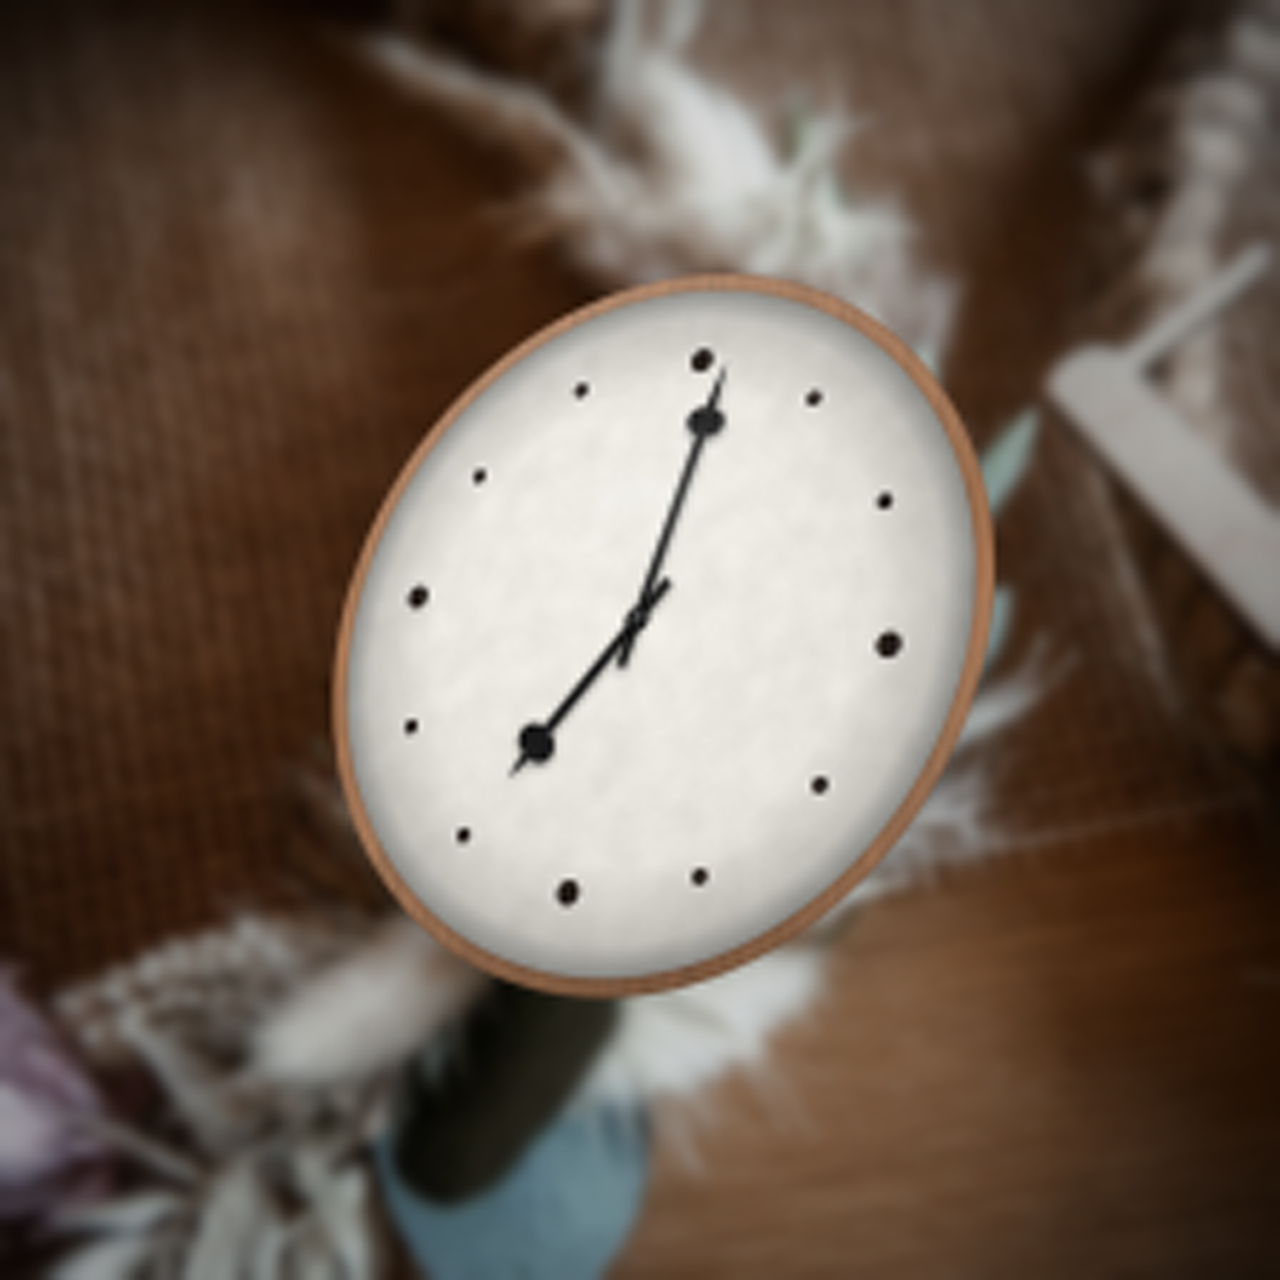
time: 7:01
